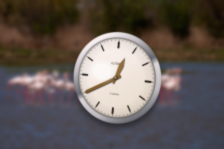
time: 12:40
